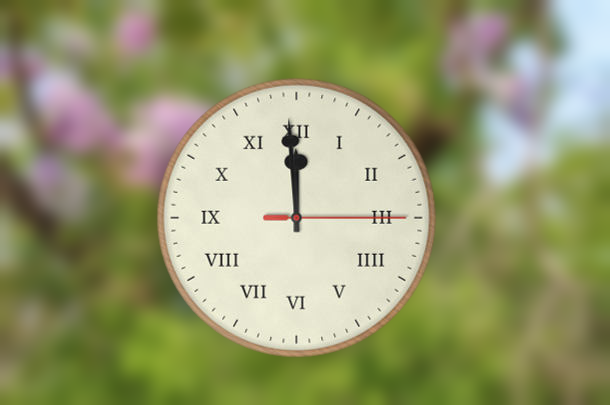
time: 11:59:15
